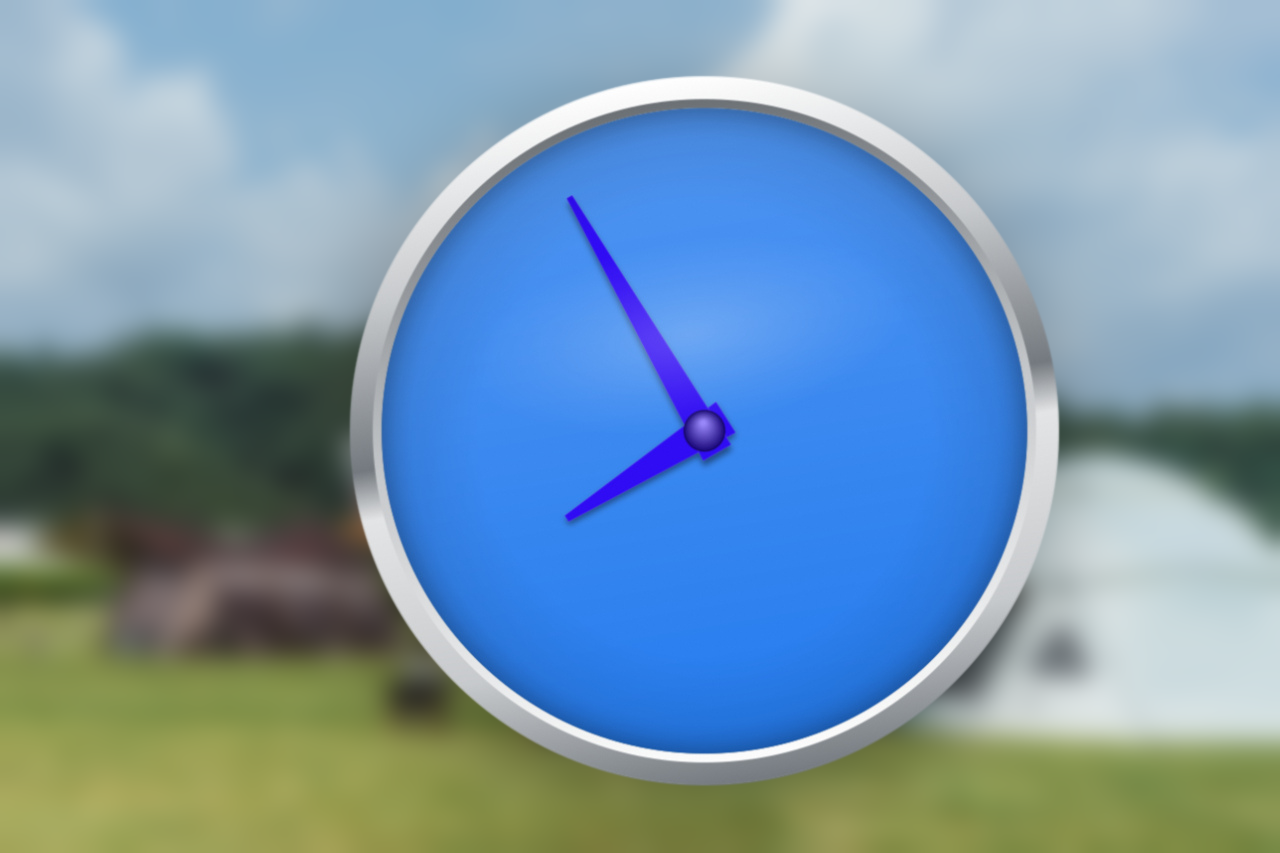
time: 7:55
